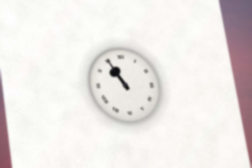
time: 10:55
